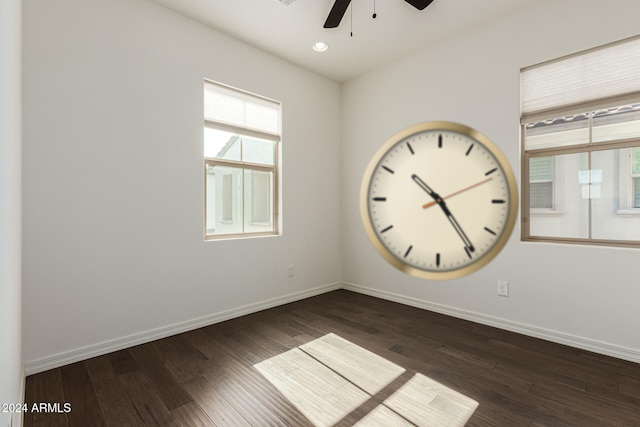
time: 10:24:11
